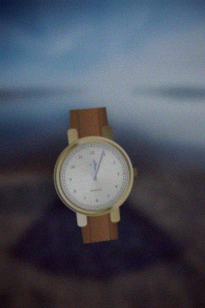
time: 12:04
